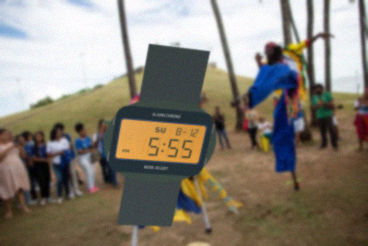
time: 5:55
